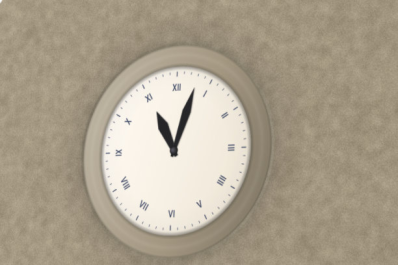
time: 11:03
